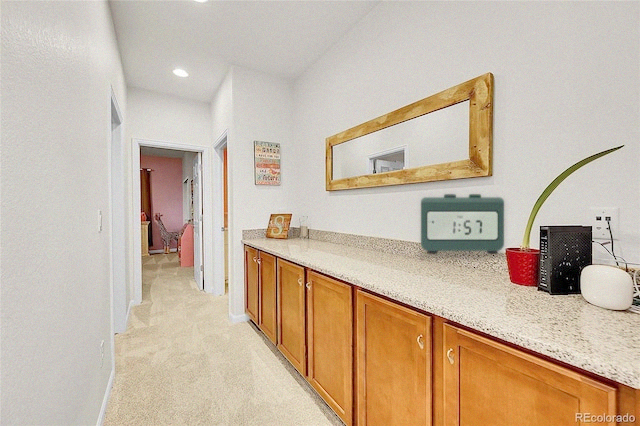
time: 1:57
